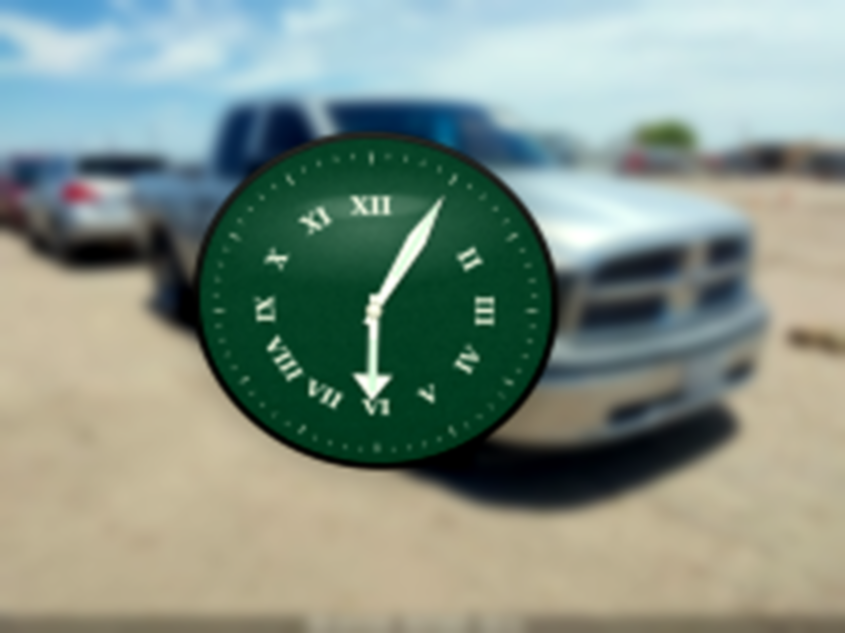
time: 6:05
